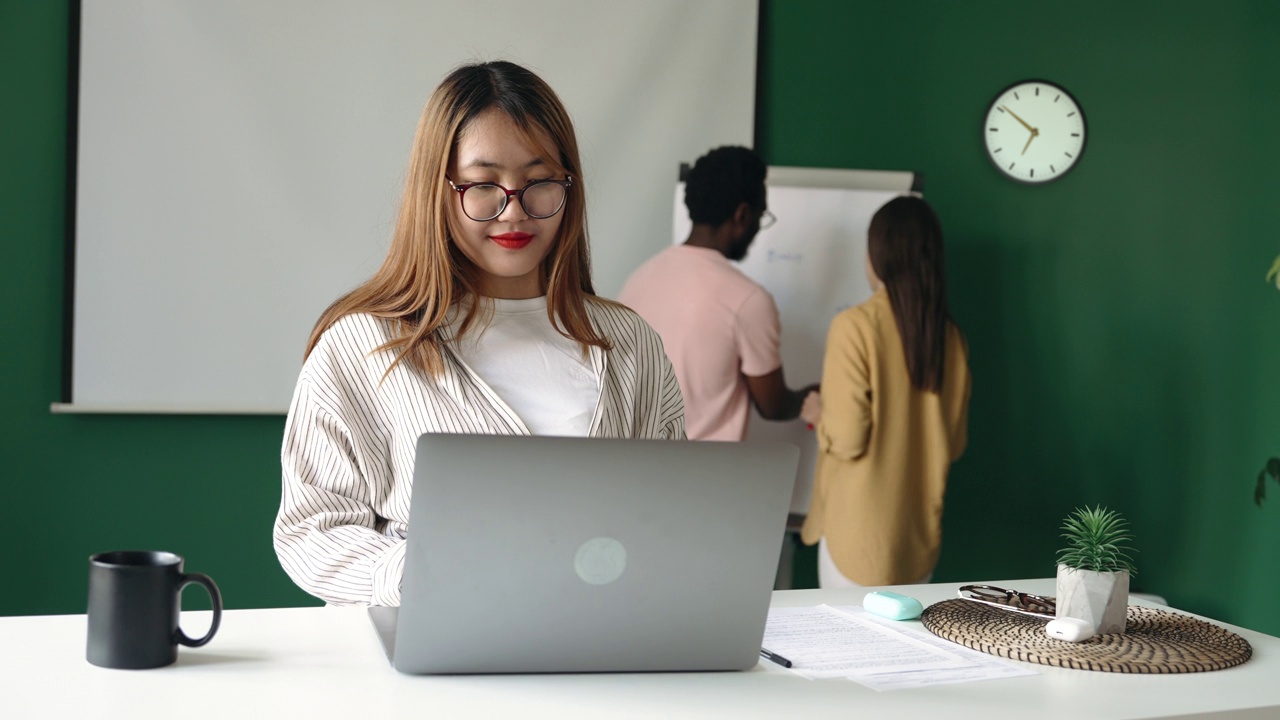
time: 6:51
